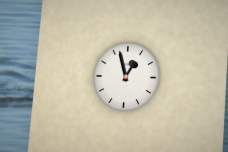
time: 12:57
